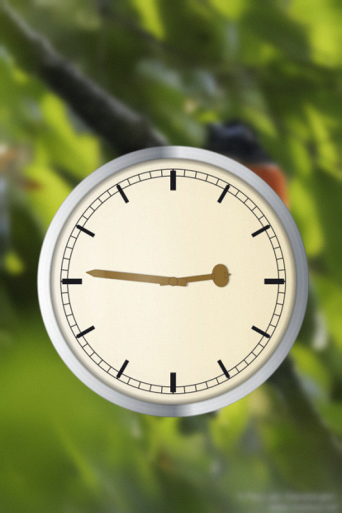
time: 2:46
